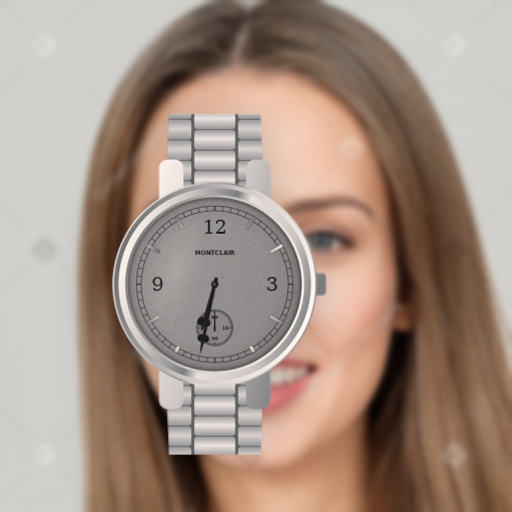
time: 6:32
